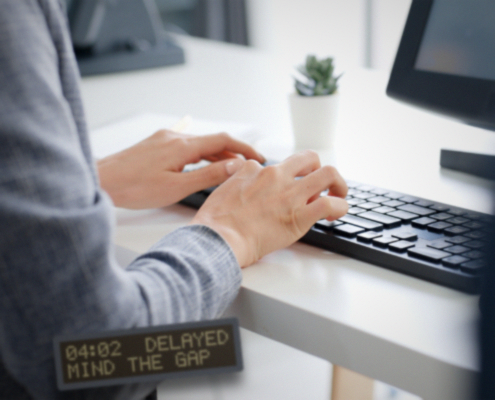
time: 4:02
